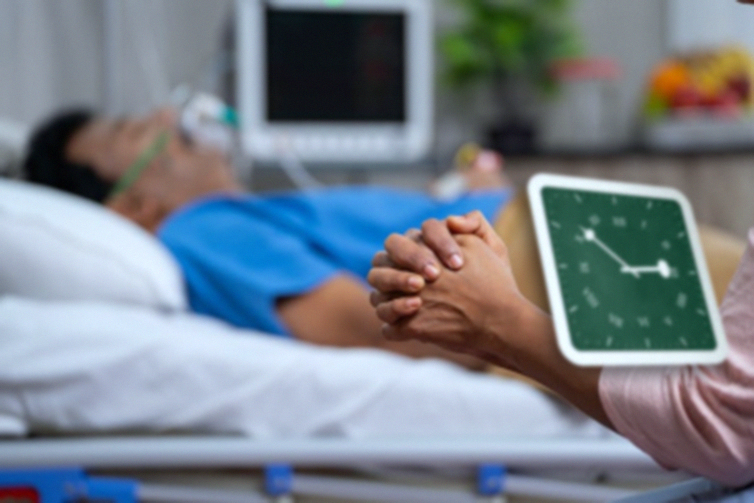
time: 2:52
